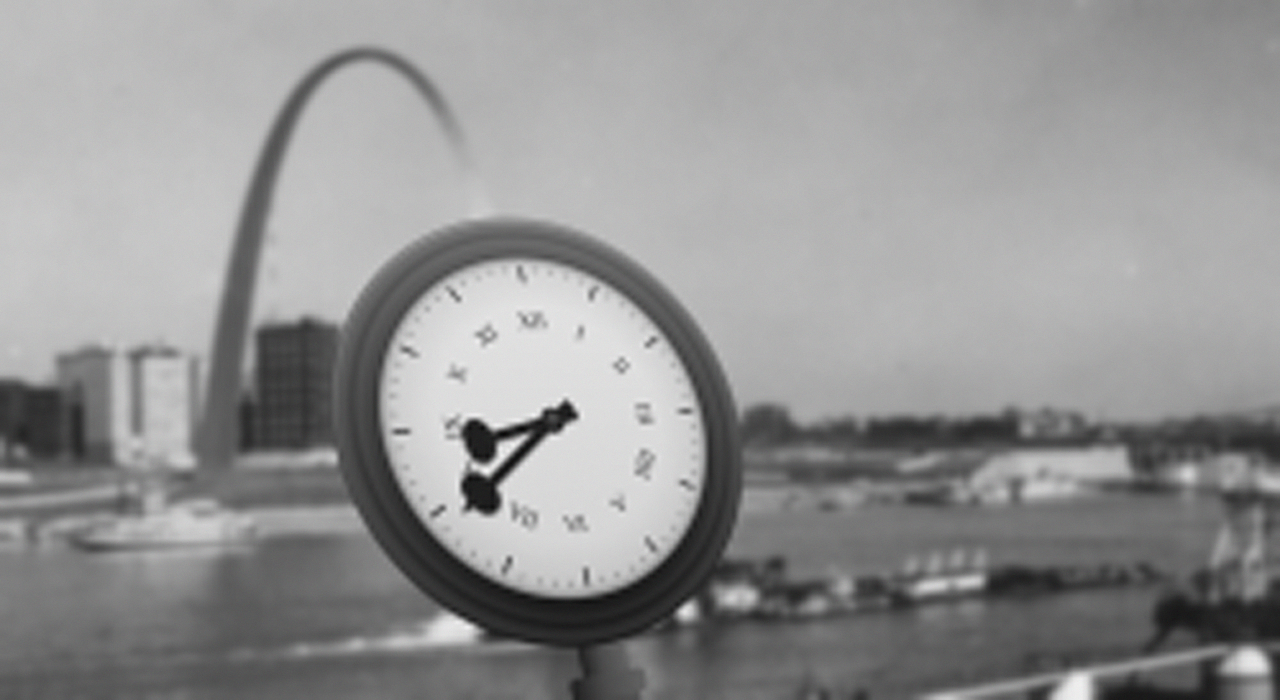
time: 8:39
